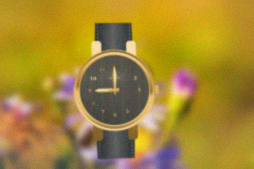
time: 9:00
